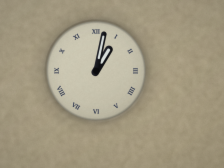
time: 1:02
